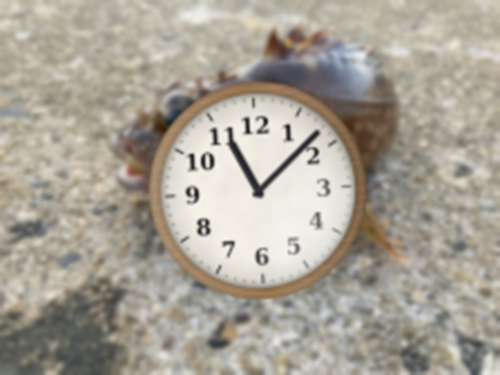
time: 11:08
